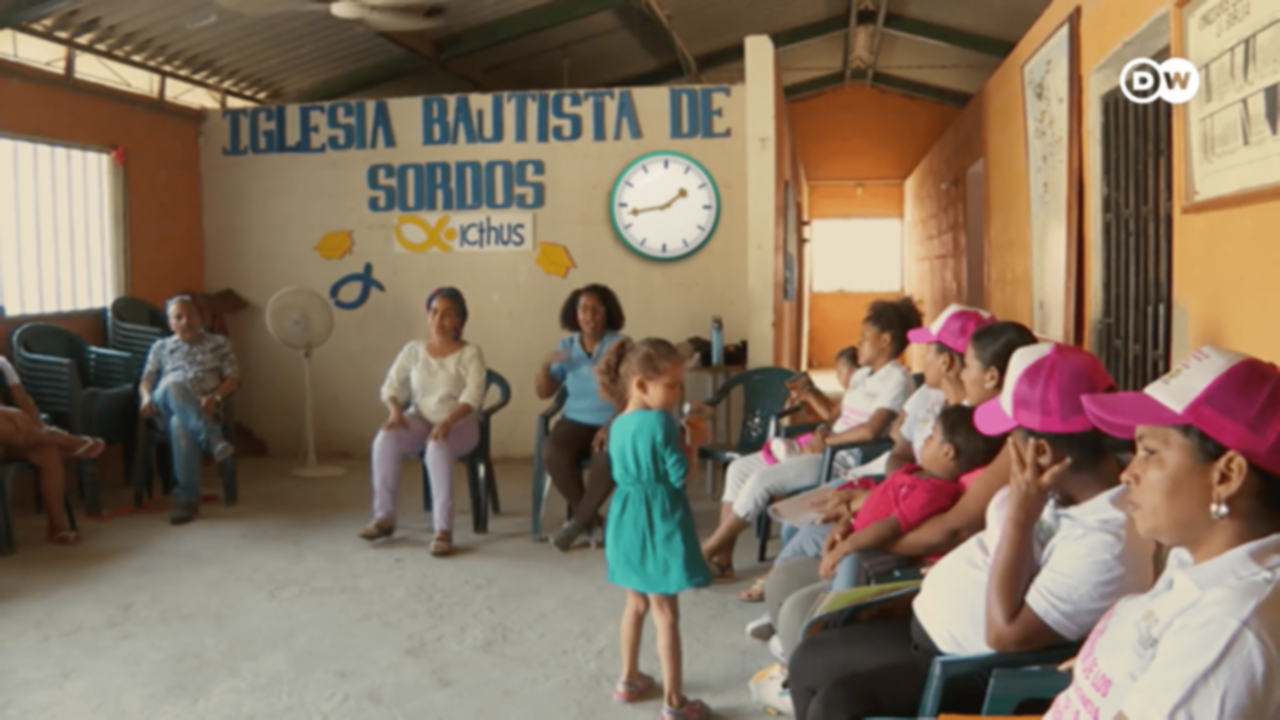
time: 1:43
